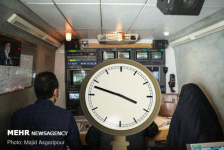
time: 3:48
